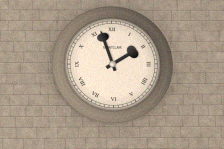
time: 1:57
